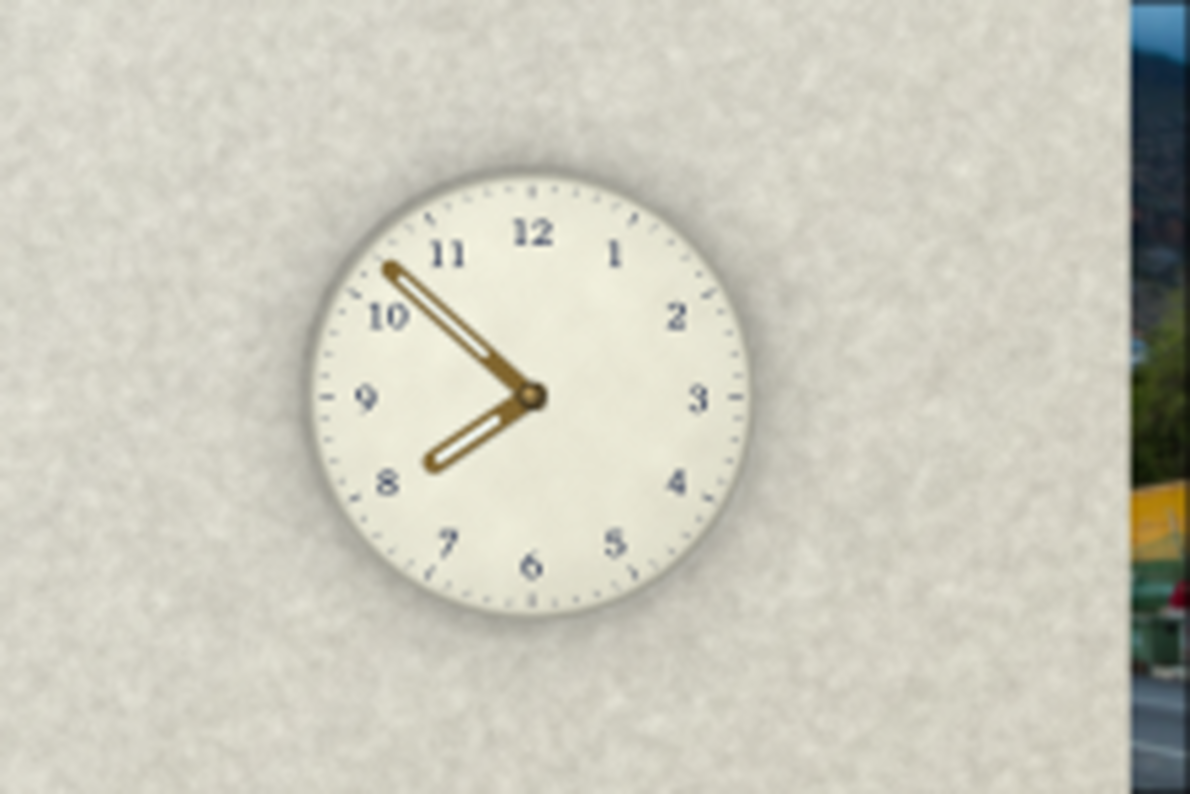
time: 7:52
